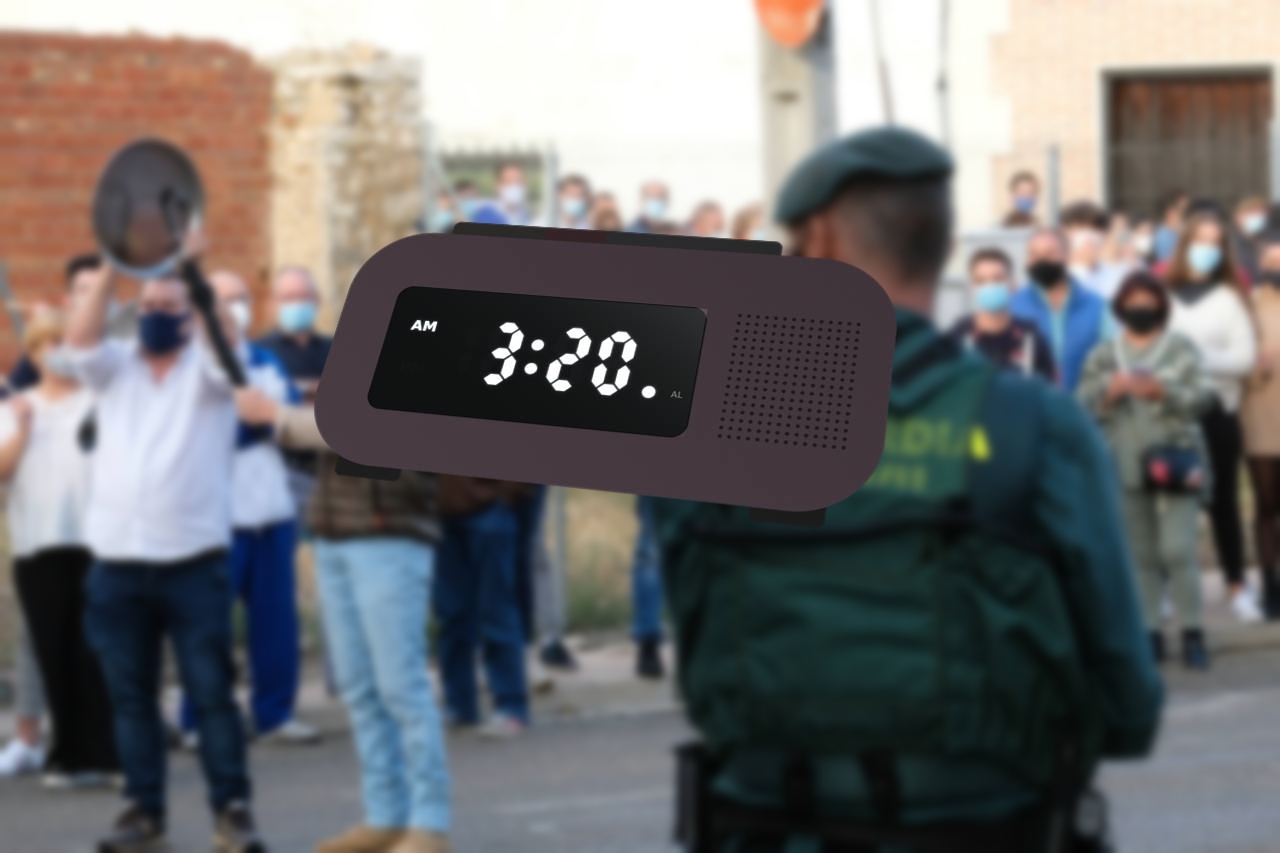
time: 3:20
